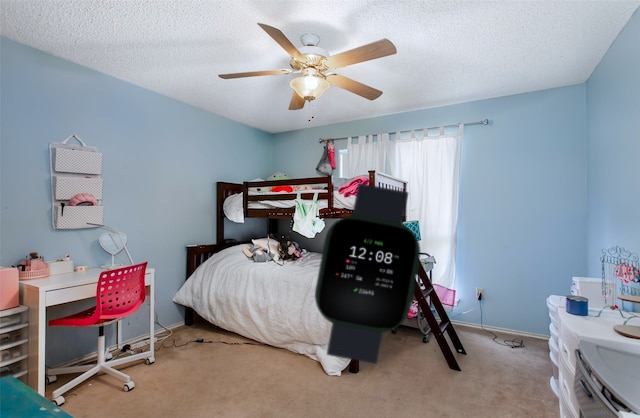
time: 12:08
